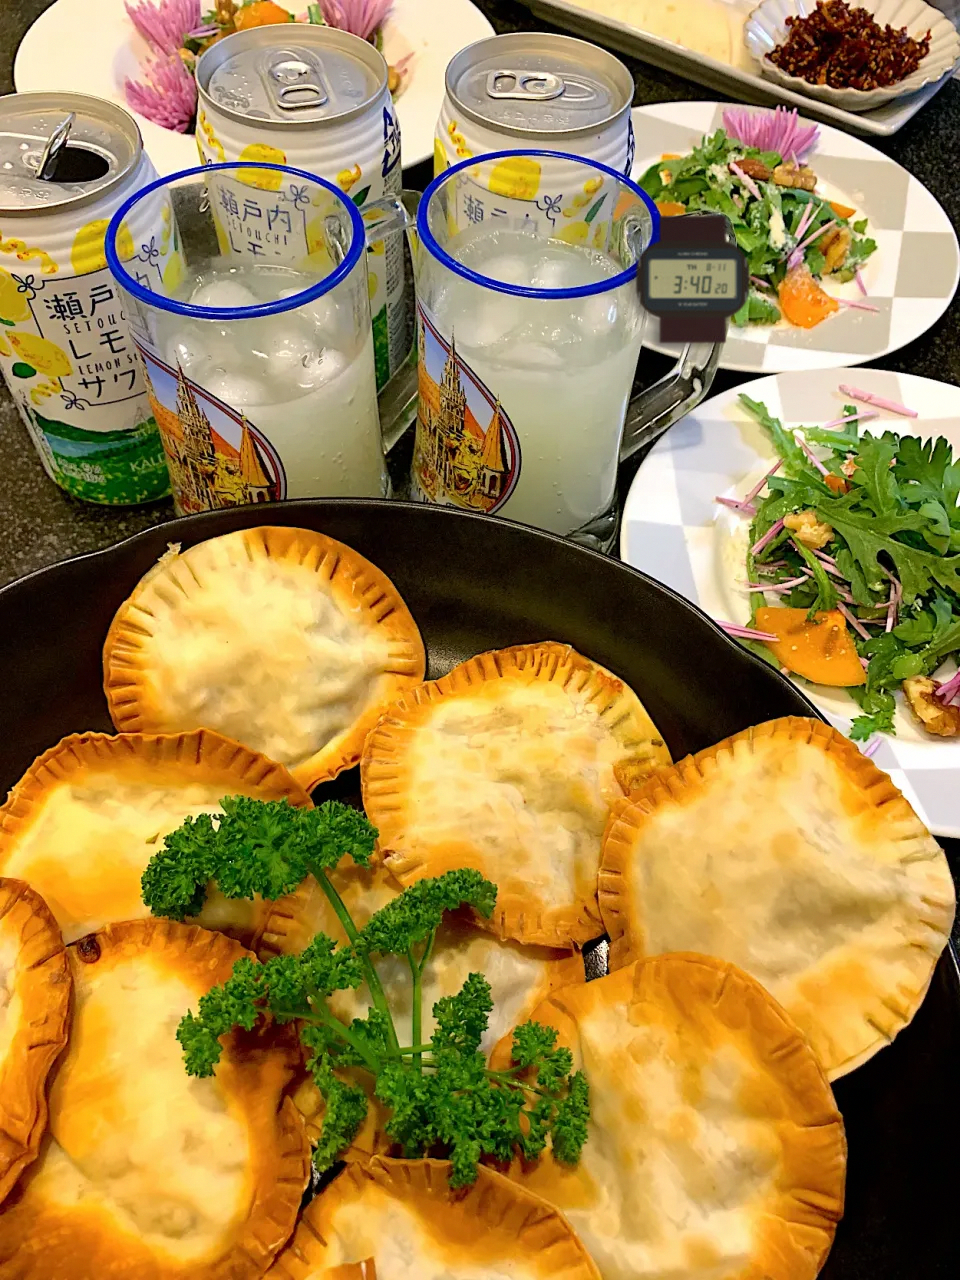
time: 3:40
